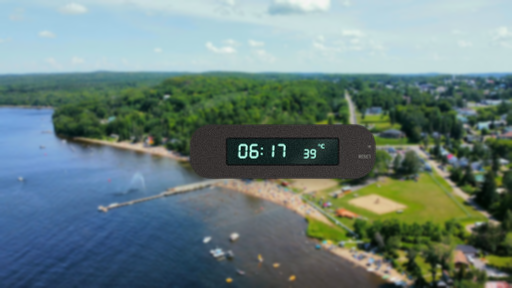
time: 6:17
